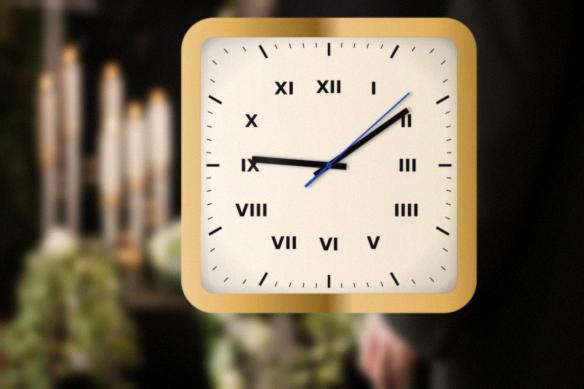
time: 9:09:08
